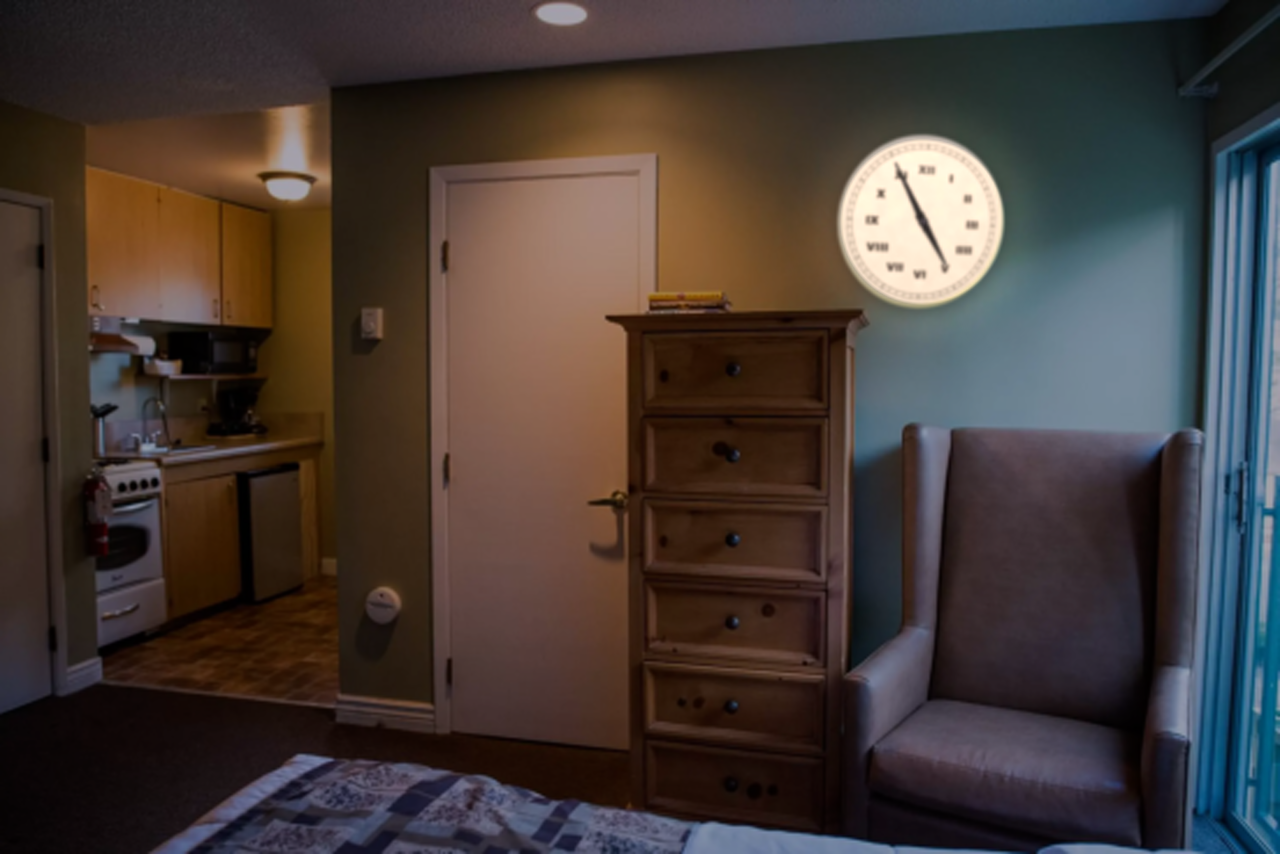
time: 4:55
